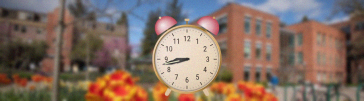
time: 8:43
